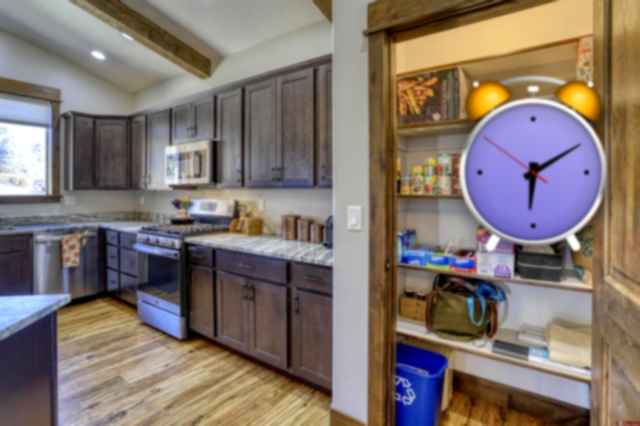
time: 6:09:51
